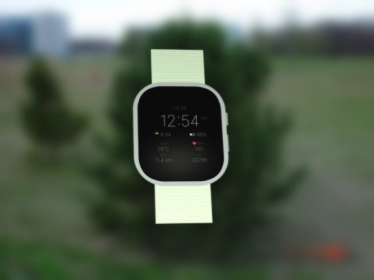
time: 12:54
